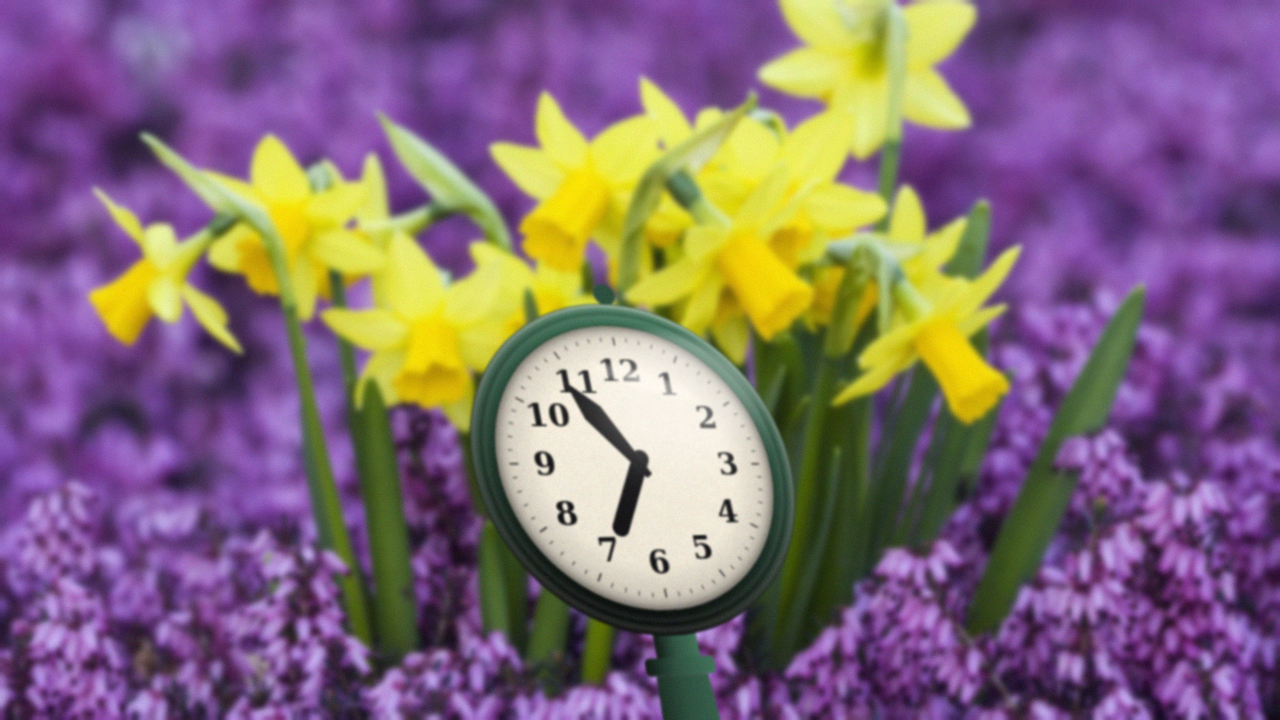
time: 6:54
